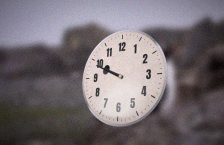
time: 9:49
